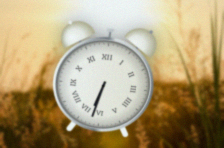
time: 6:32
